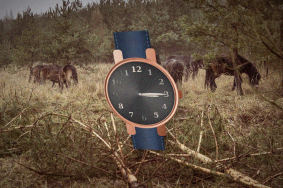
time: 3:15
